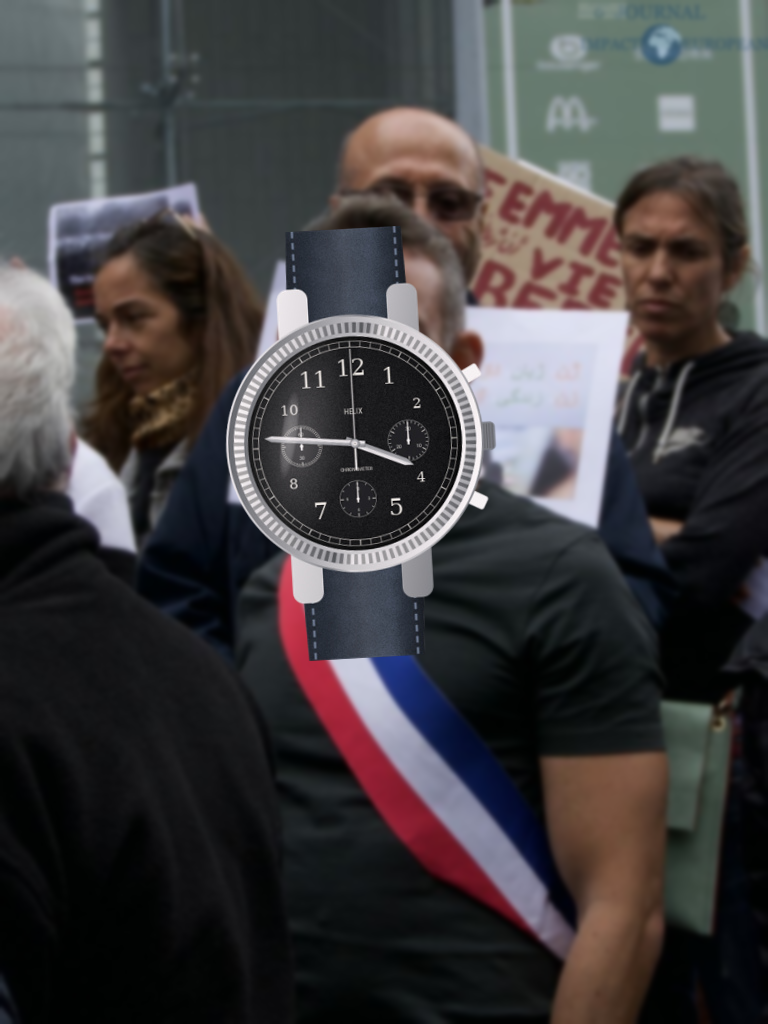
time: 3:46
